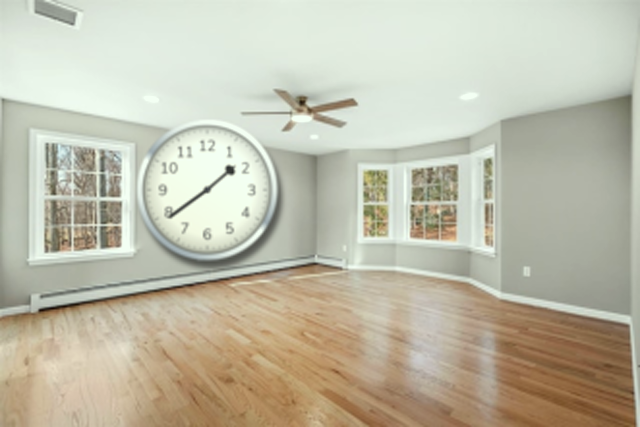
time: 1:39
